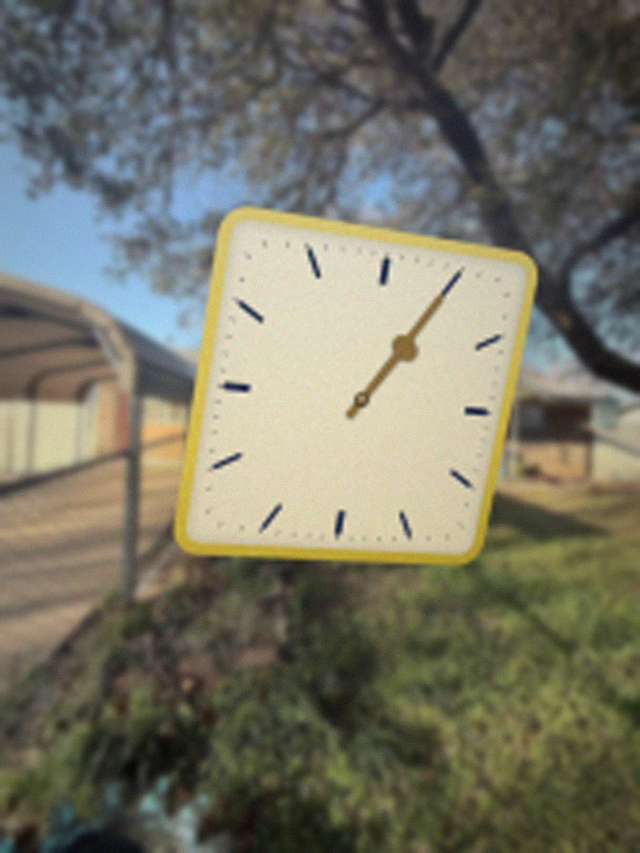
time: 1:05
